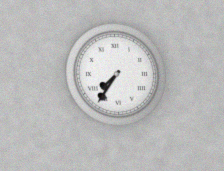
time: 7:36
